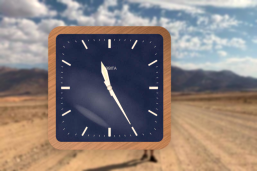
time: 11:25
